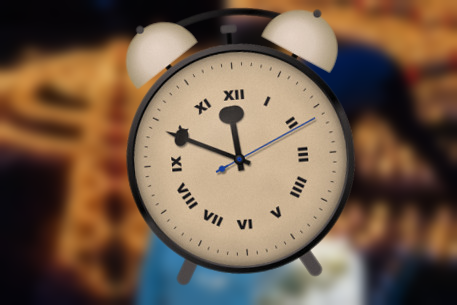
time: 11:49:11
